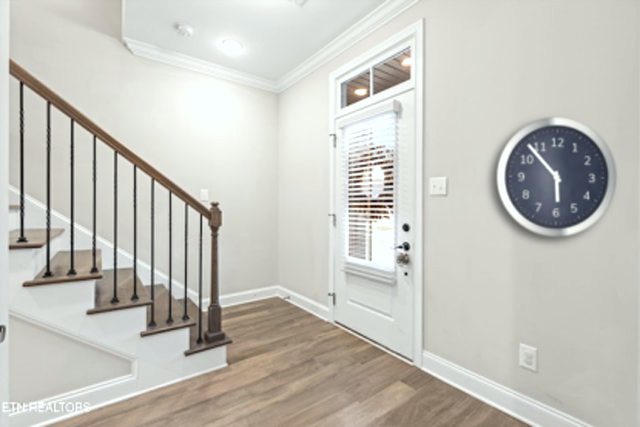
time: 5:53
